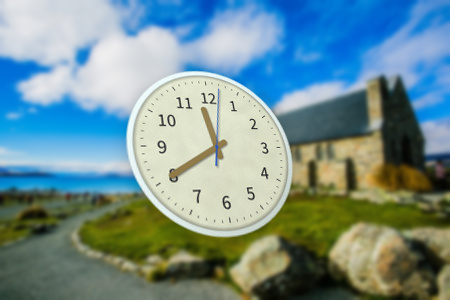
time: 11:40:02
